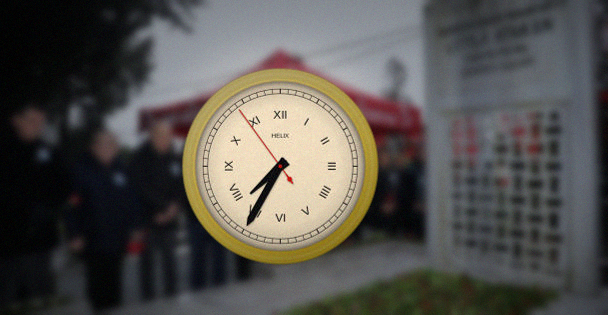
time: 7:34:54
